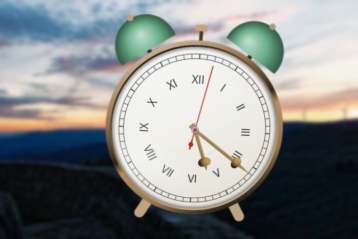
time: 5:21:02
